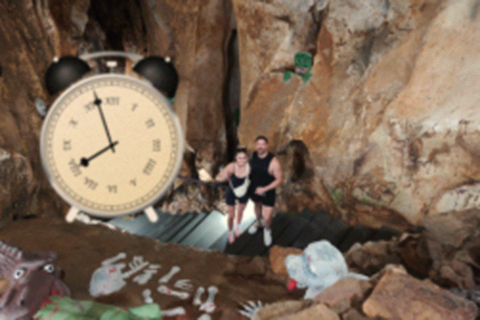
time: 7:57
